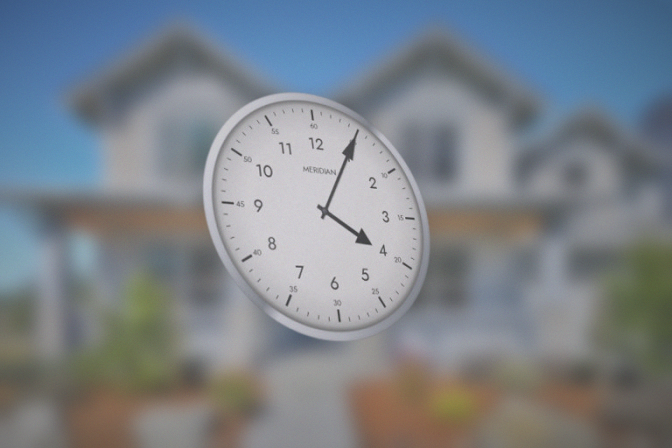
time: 4:05
